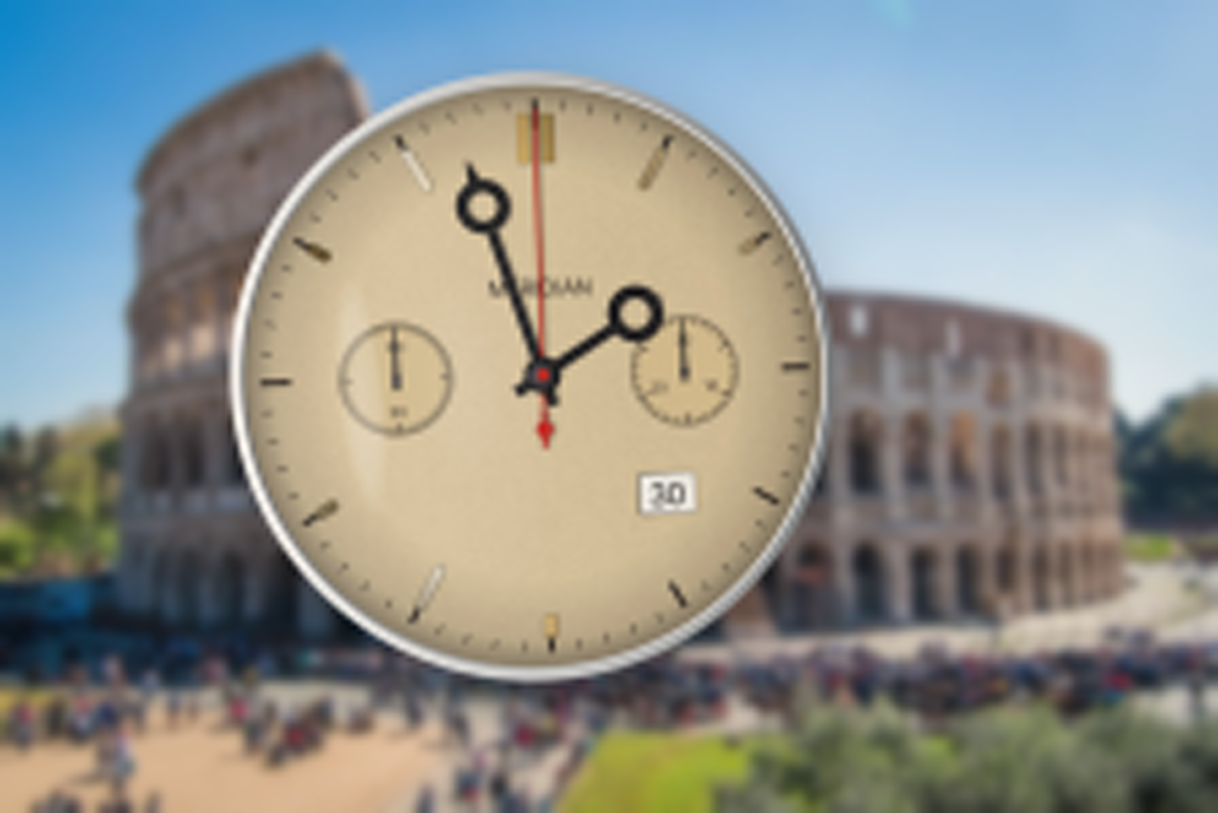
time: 1:57
